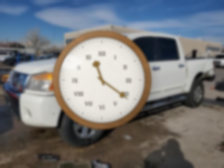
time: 11:21
